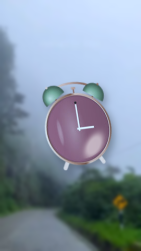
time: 3:00
